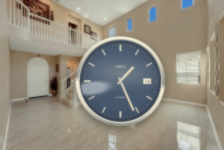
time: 1:26
